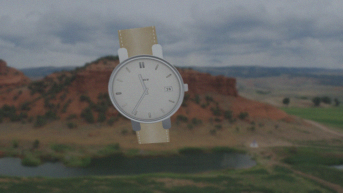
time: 11:36
